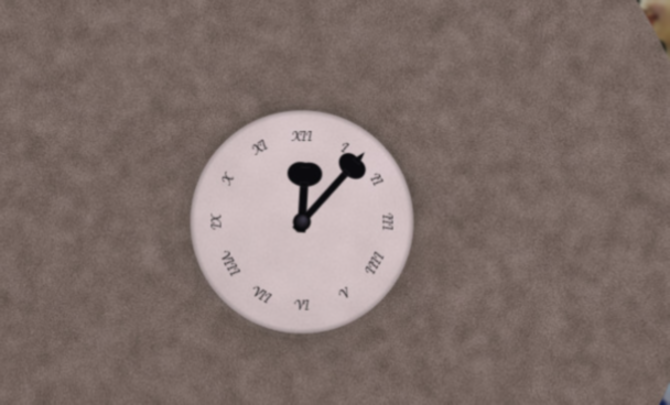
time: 12:07
